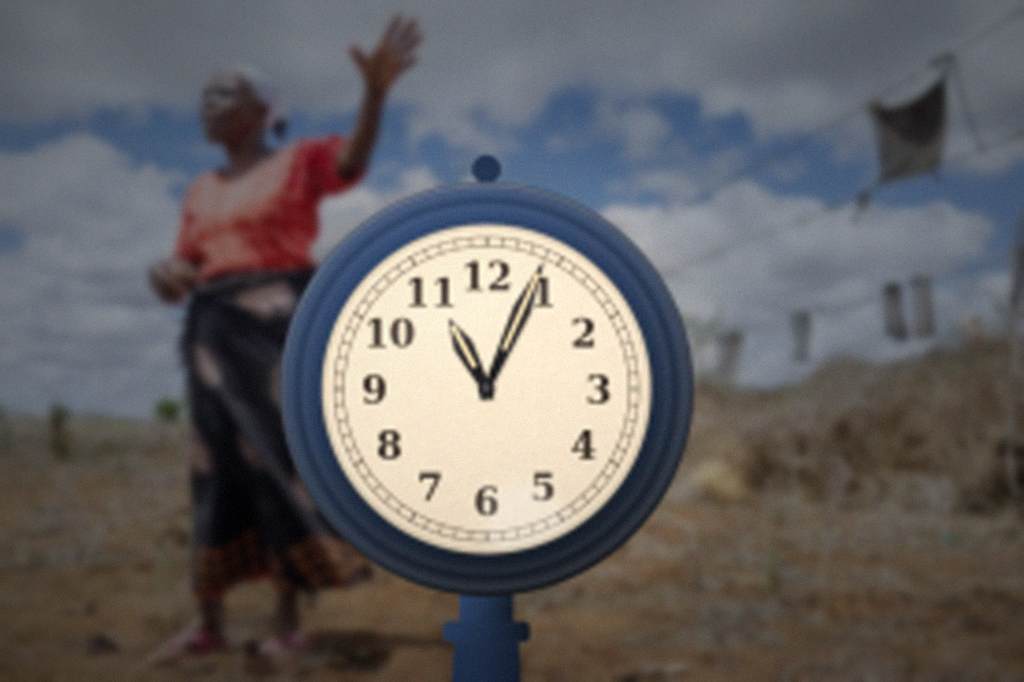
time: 11:04
